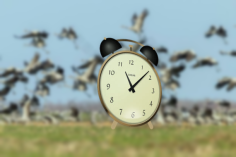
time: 11:08
